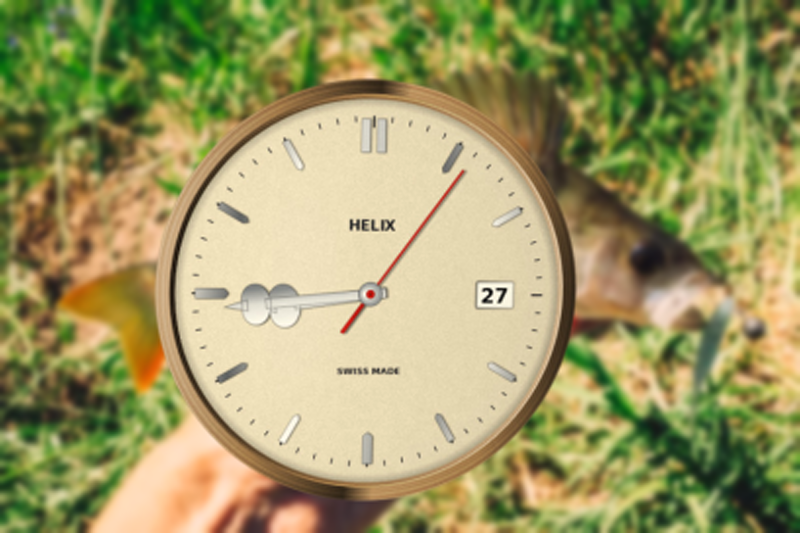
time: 8:44:06
